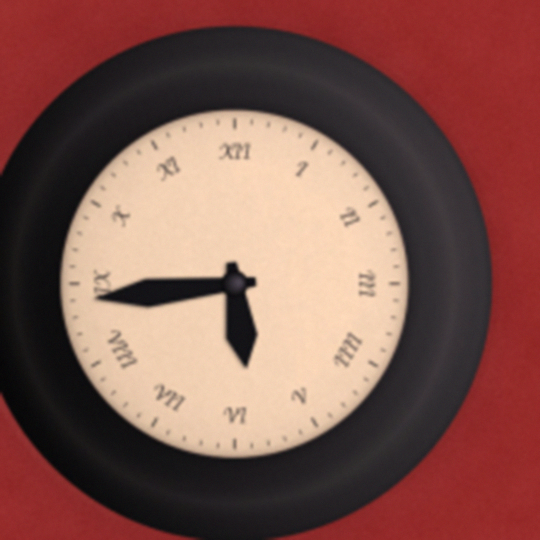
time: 5:44
